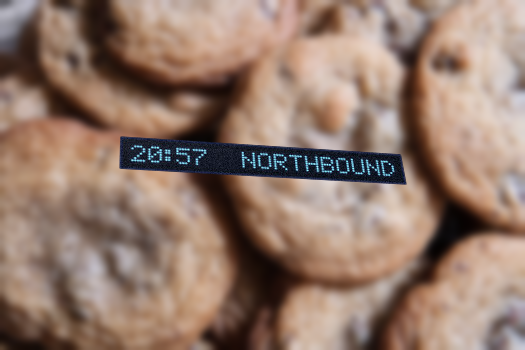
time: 20:57
